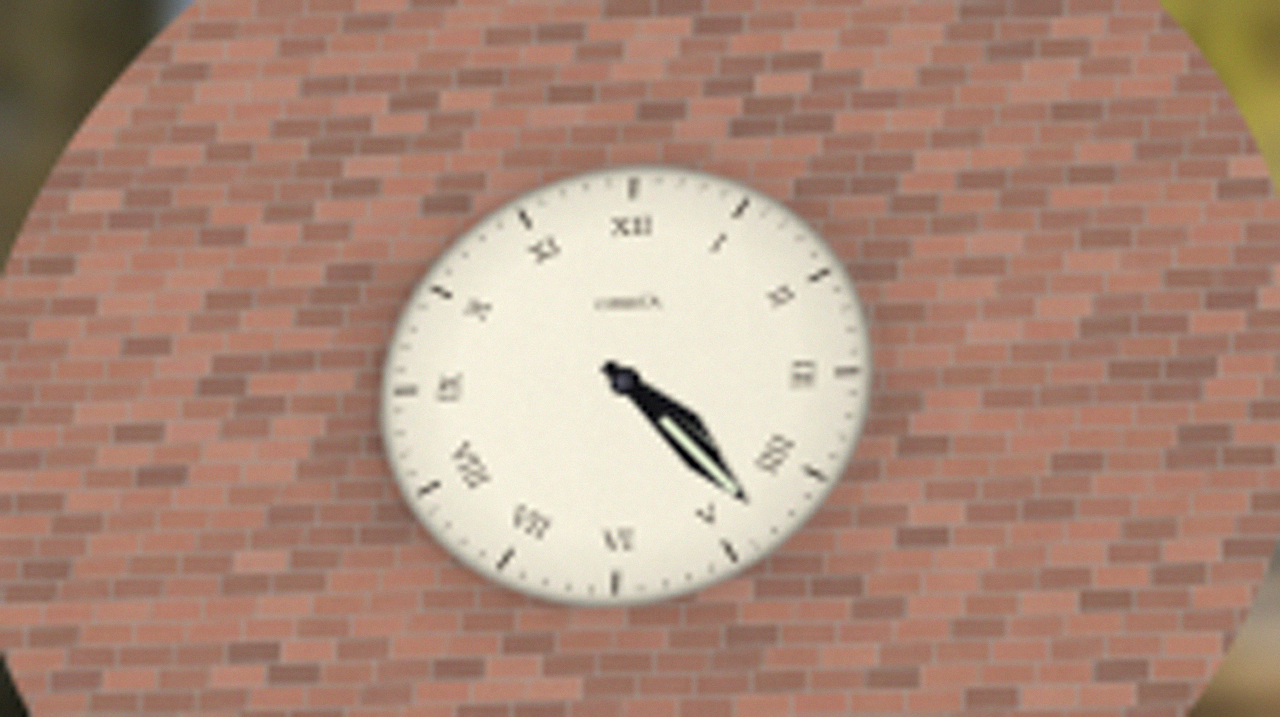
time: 4:23
